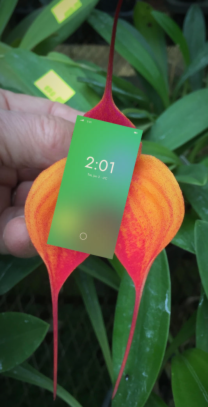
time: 2:01
